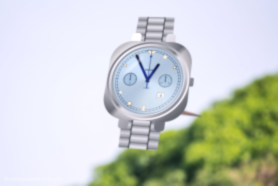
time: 12:55
